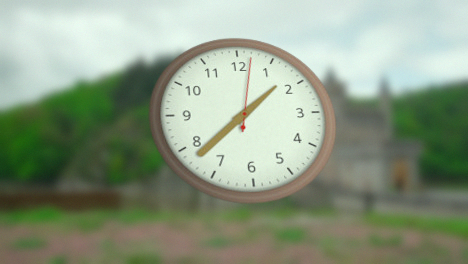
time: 1:38:02
